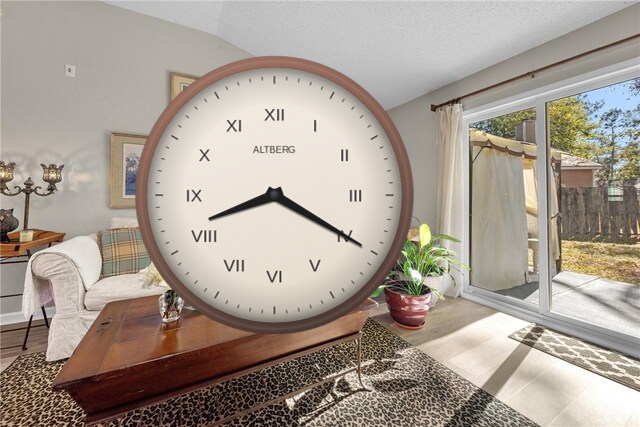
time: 8:20
